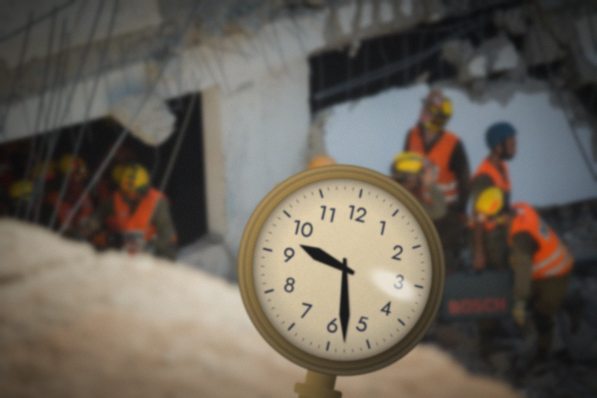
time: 9:28
